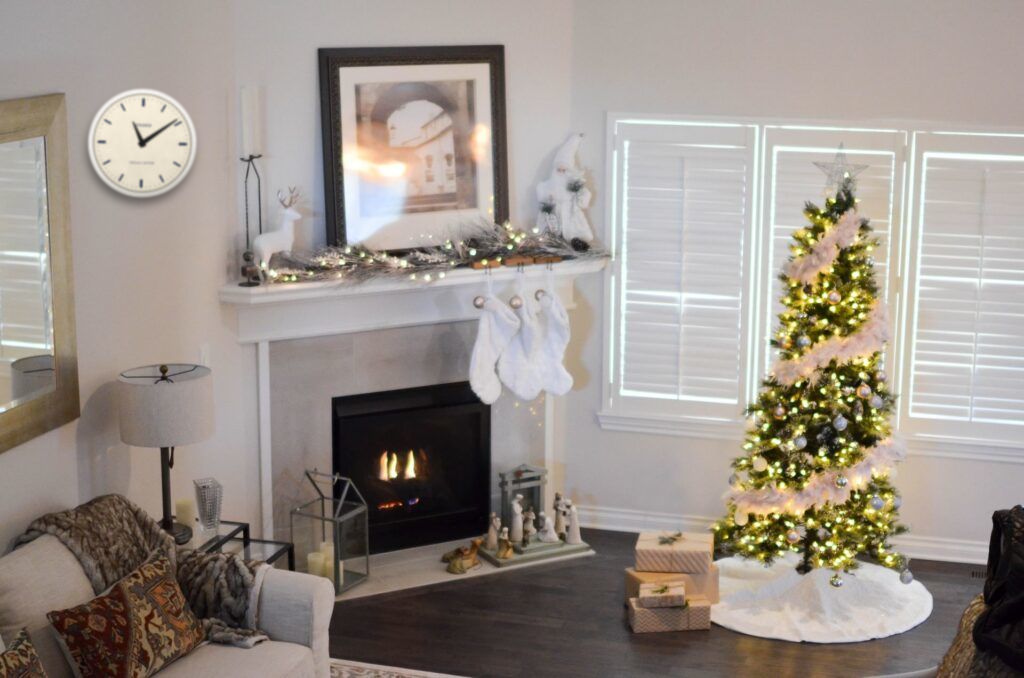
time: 11:09
